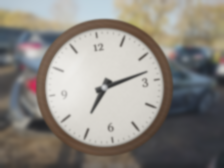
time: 7:13
